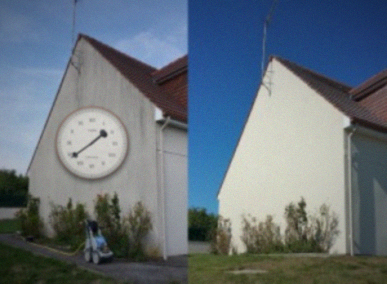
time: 1:39
